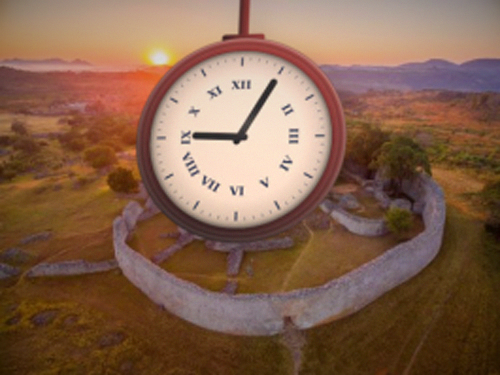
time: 9:05
